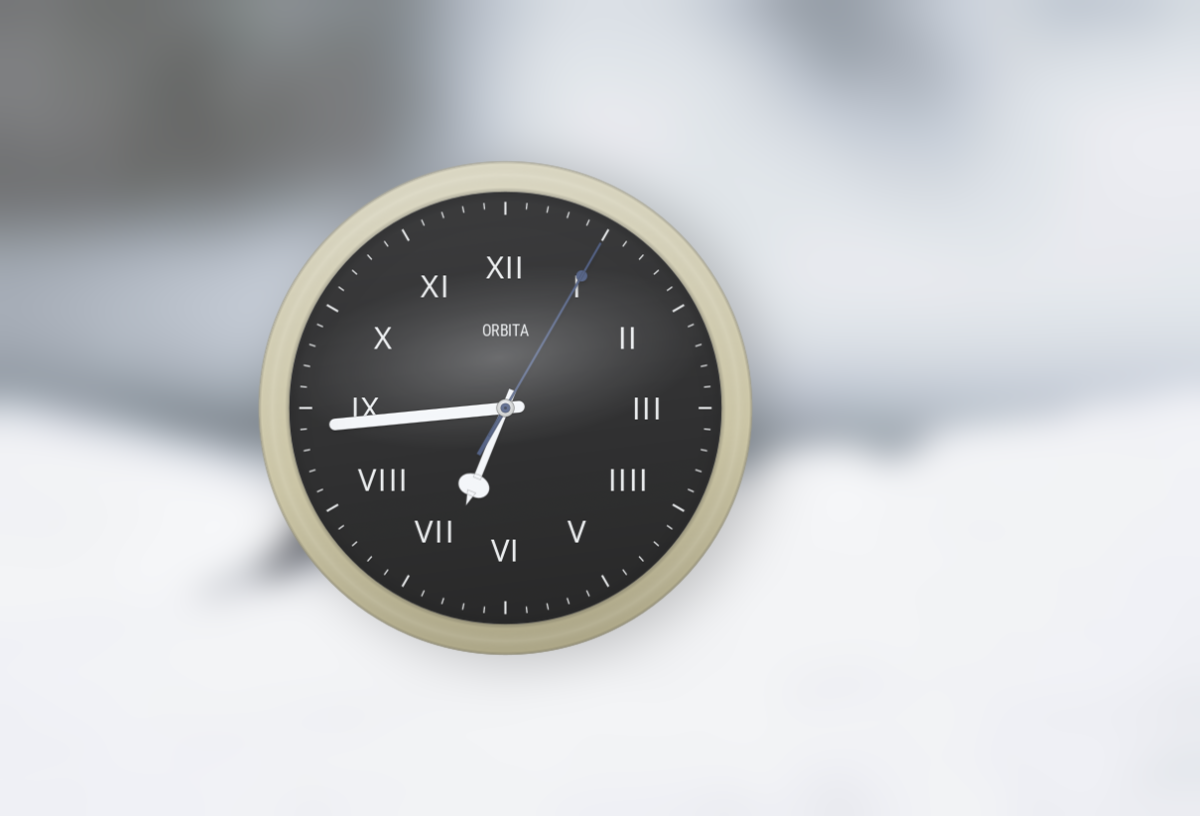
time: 6:44:05
